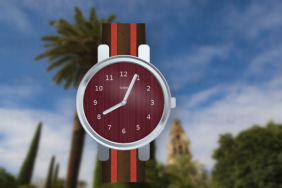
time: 8:04
